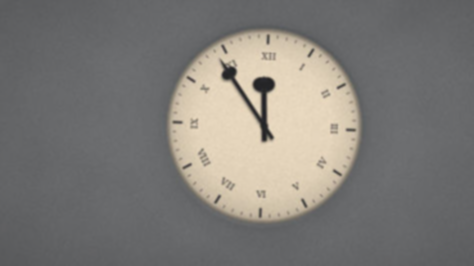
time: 11:54
